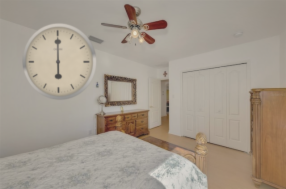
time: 6:00
